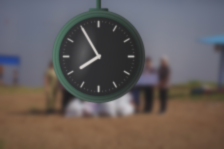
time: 7:55
